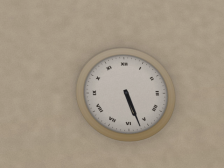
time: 5:27
